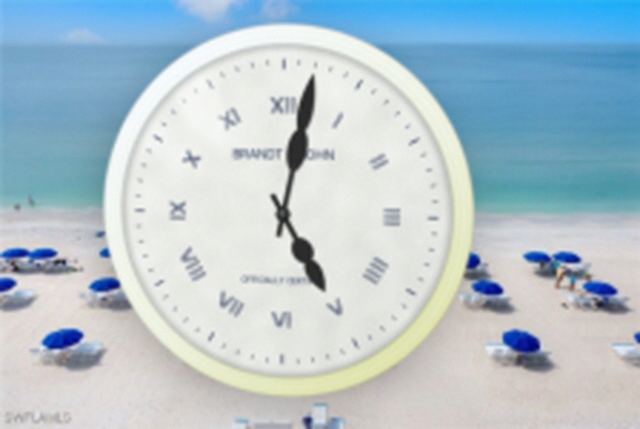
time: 5:02
